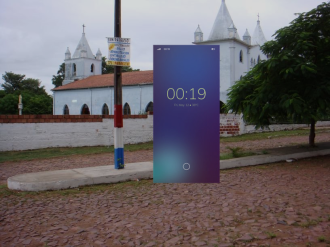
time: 0:19
